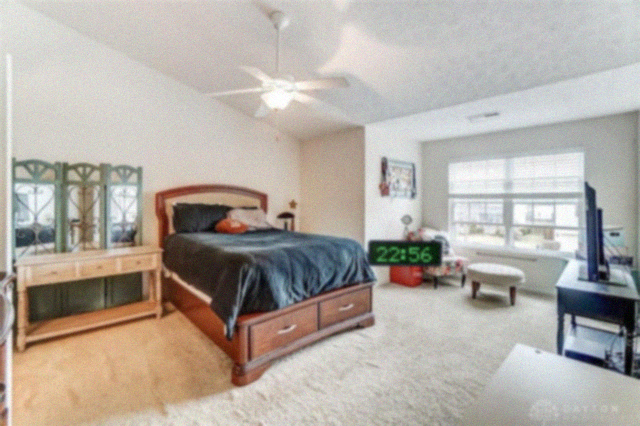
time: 22:56
